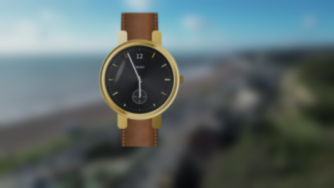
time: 5:56
